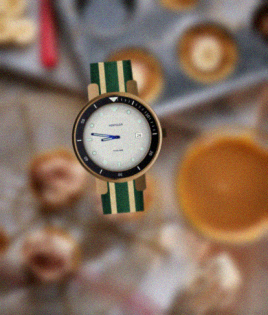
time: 8:47
